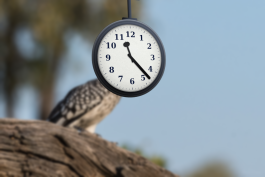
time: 11:23
